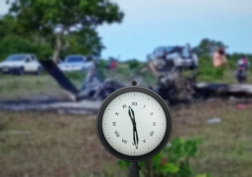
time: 11:29
